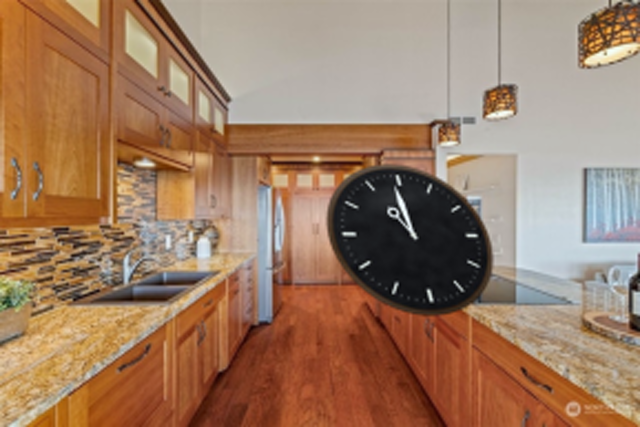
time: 10:59
